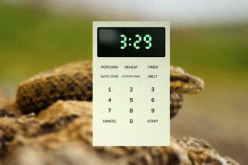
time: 3:29
